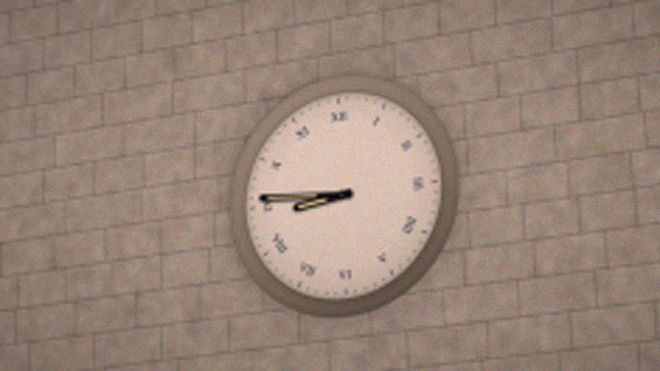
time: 8:46
